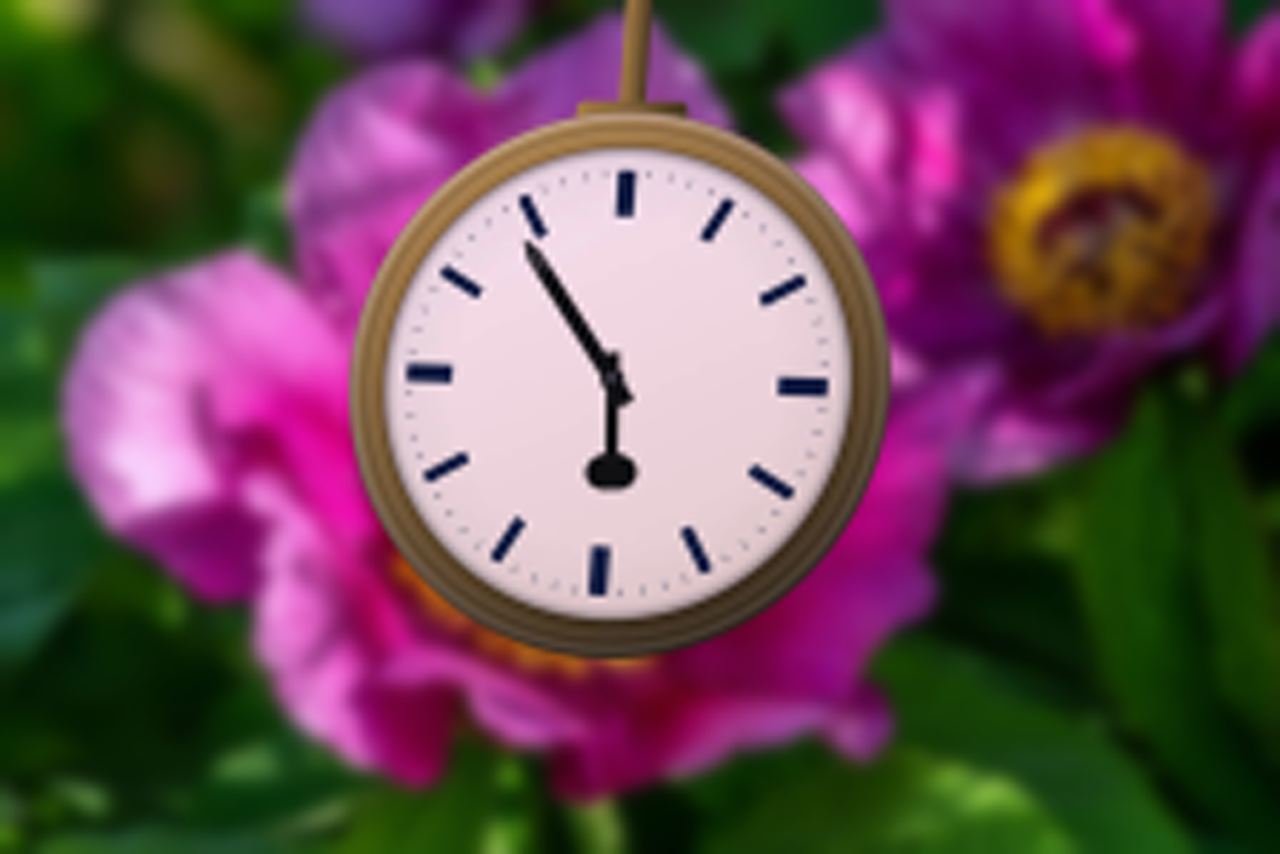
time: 5:54
